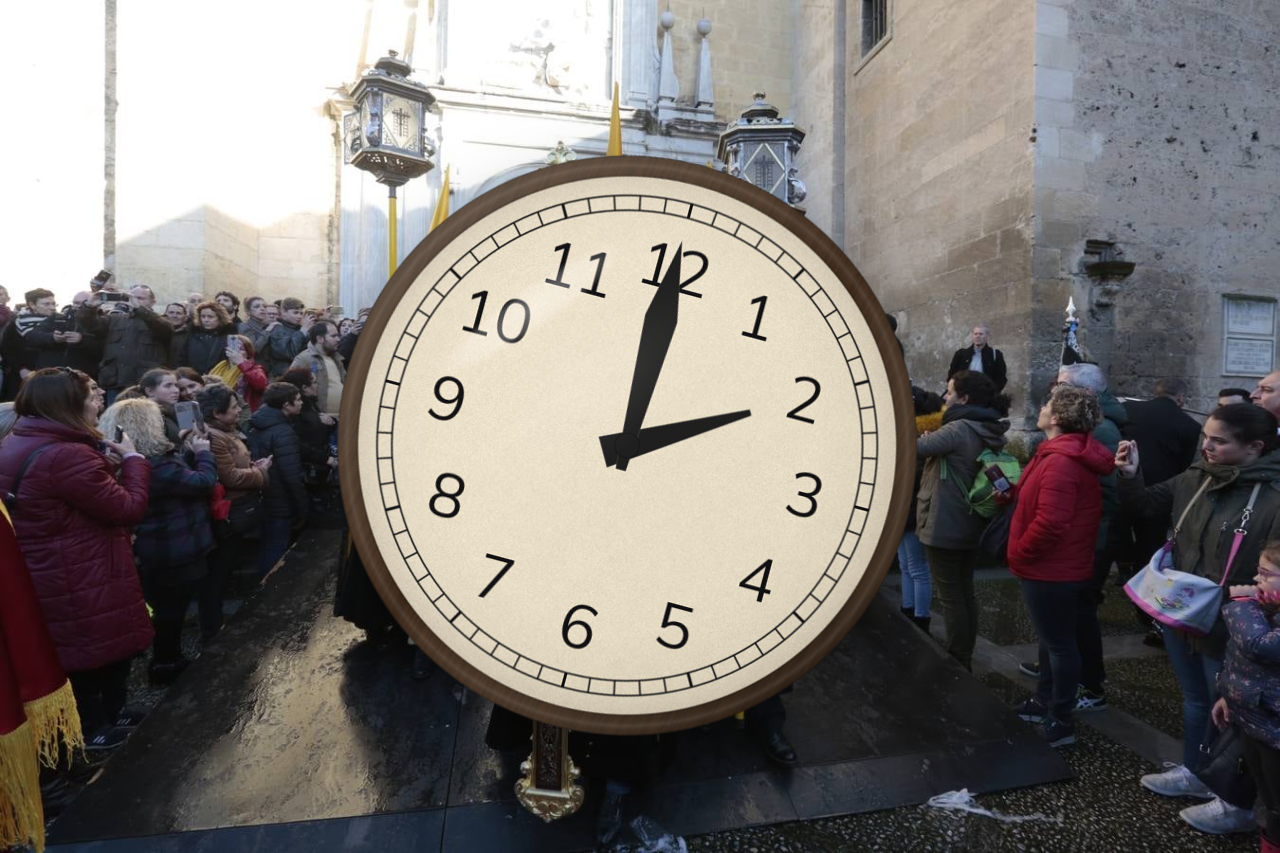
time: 2:00
